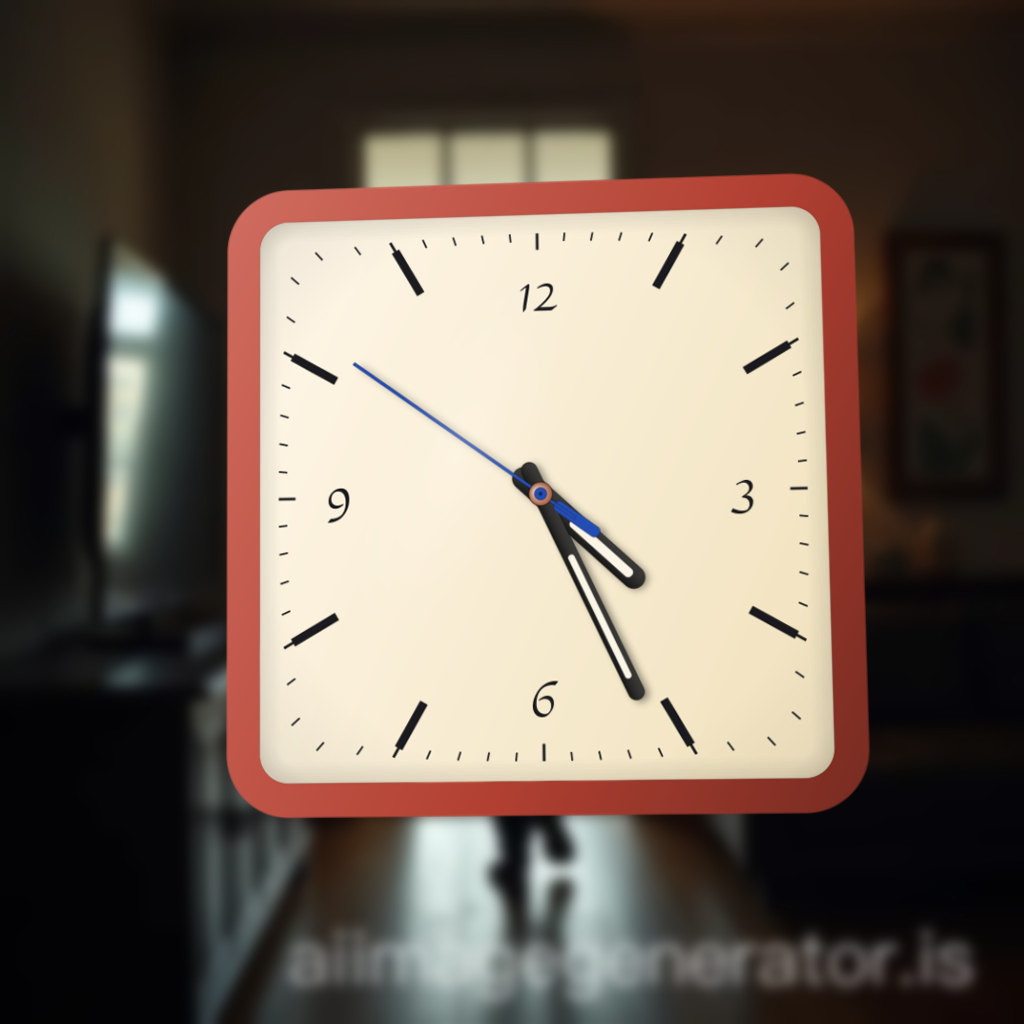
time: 4:25:51
